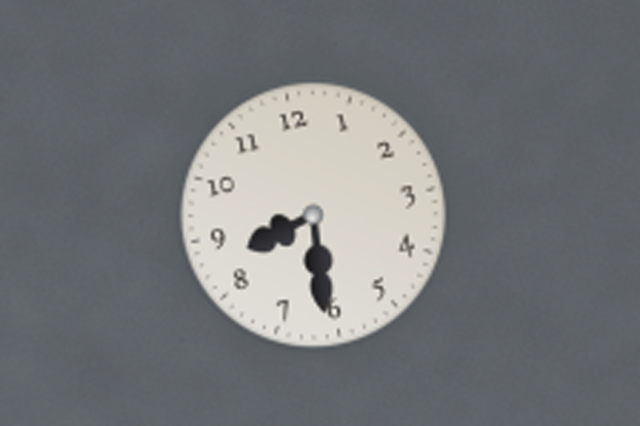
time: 8:31
